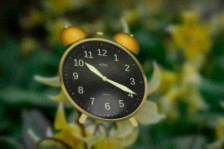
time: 10:19
